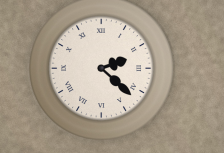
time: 2:22
